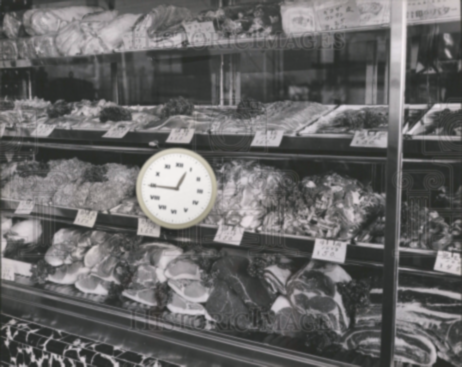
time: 12:45
